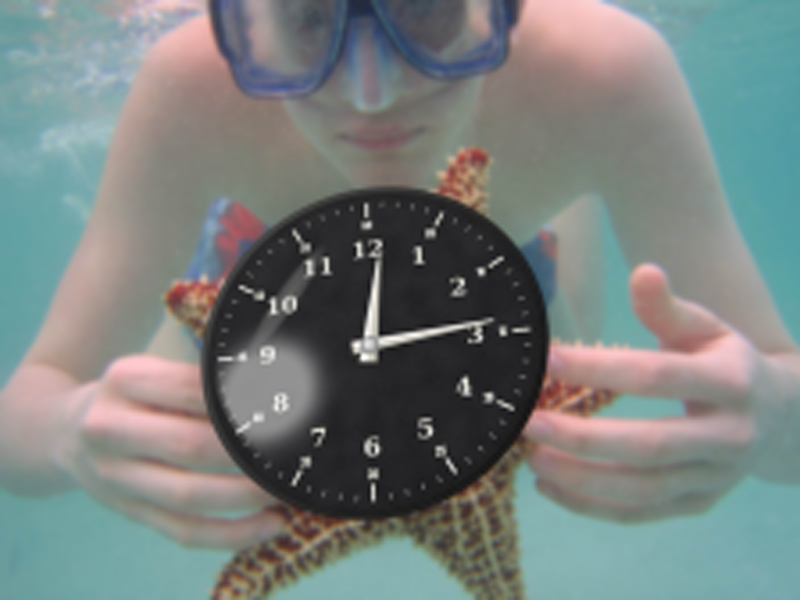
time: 12:14
